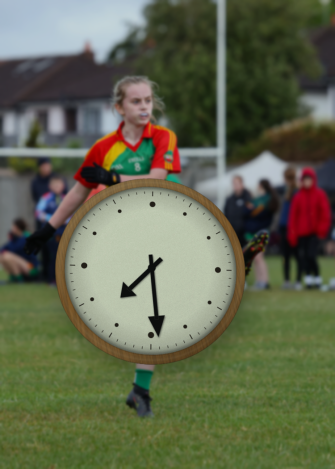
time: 7:29
